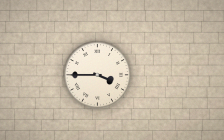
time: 3:45
